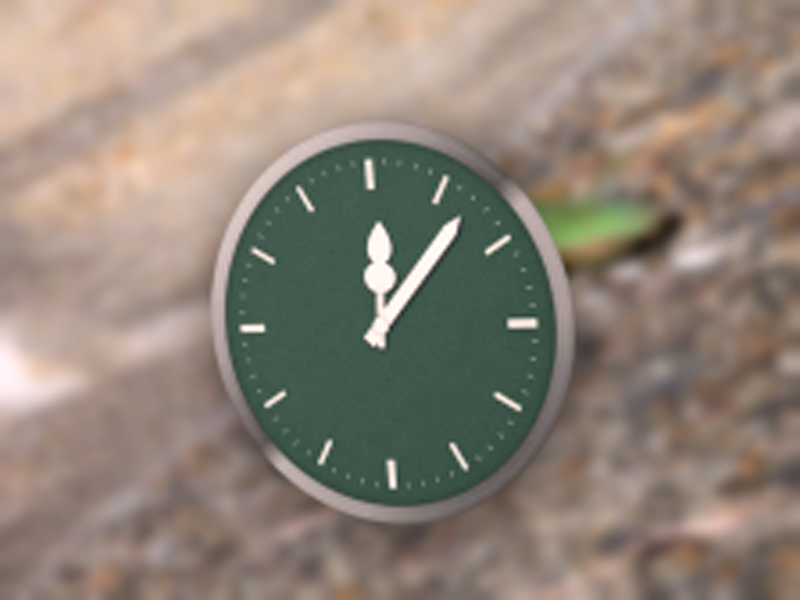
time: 12:07
